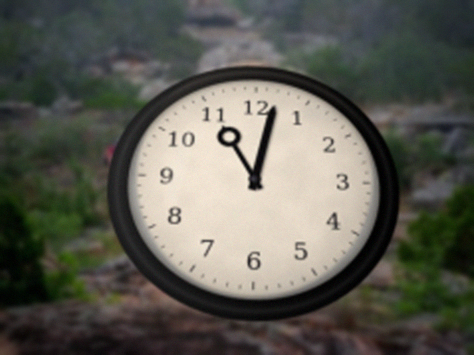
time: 11:02
